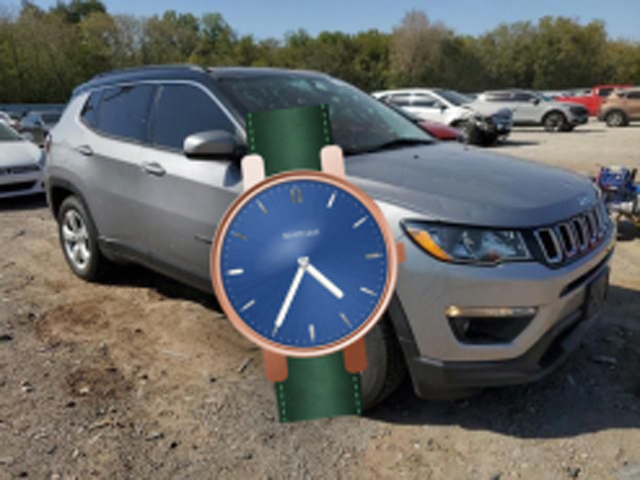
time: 4:35
